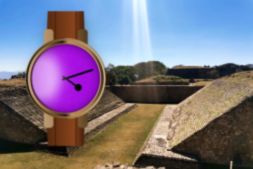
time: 4:12
